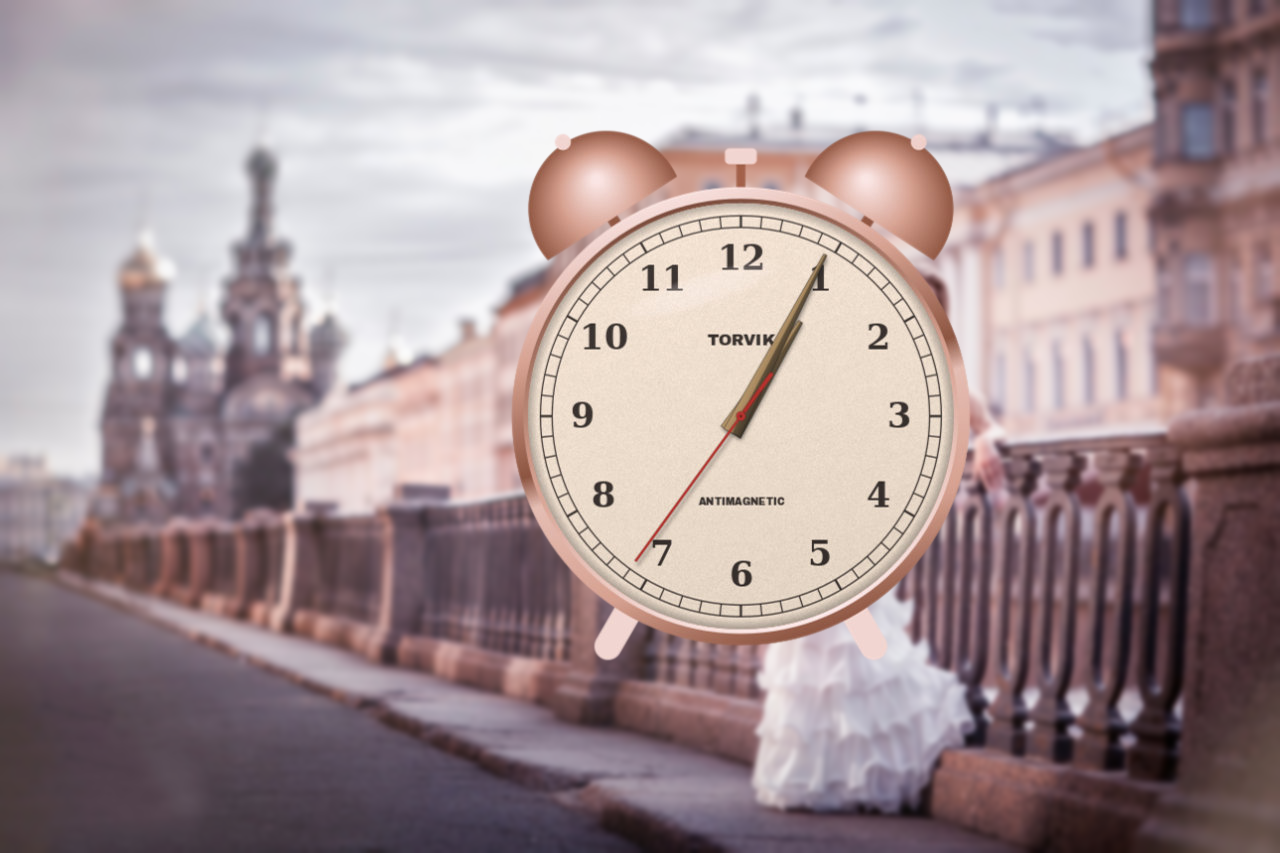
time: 1:04:36
